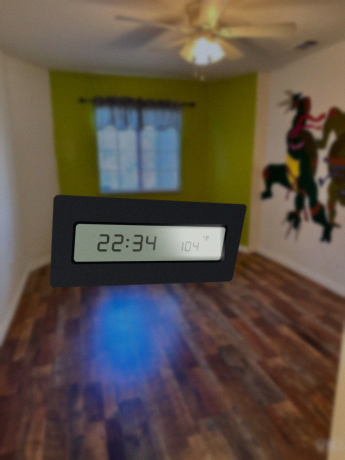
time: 22:34
